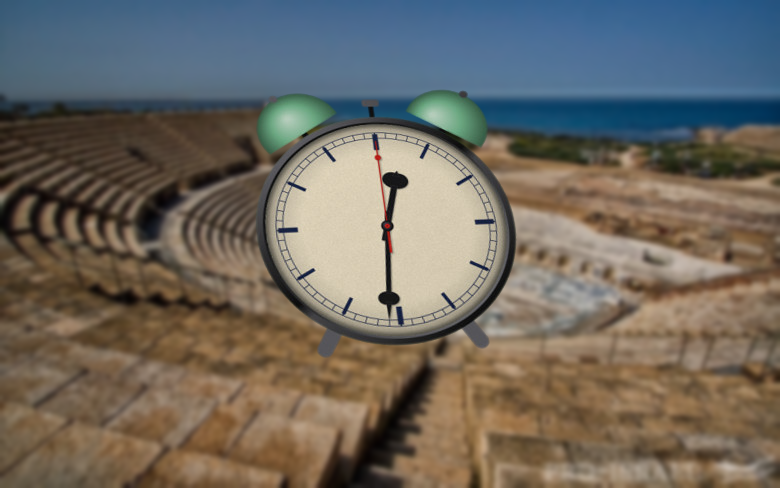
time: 12:31:00
